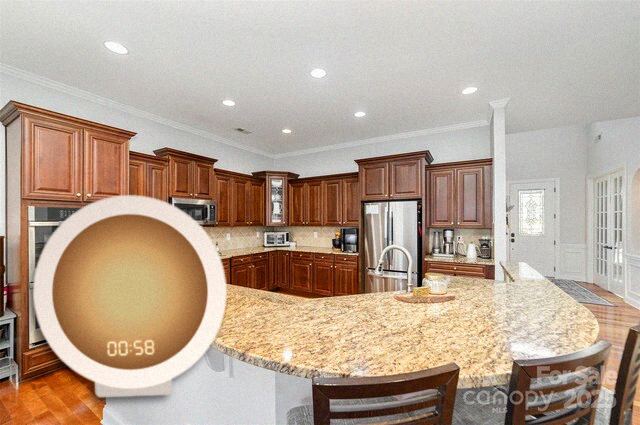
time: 0:58
